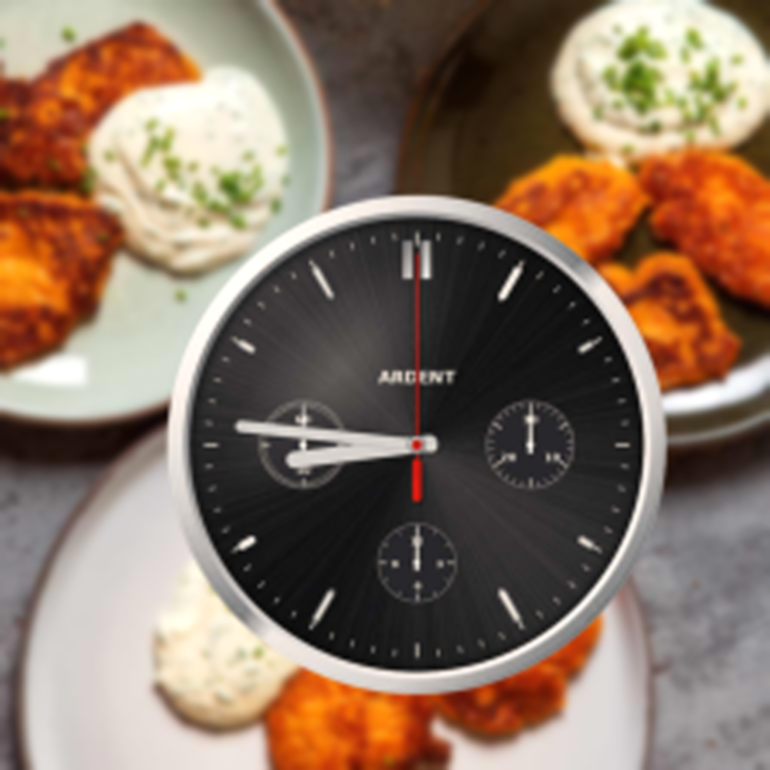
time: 8:46
